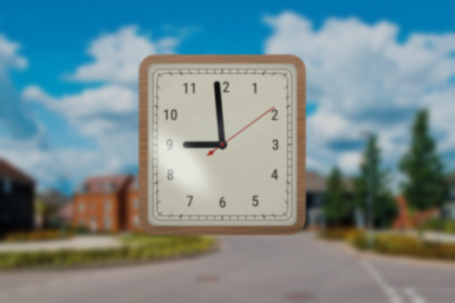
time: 8:59:09
